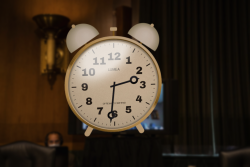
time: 2:31
